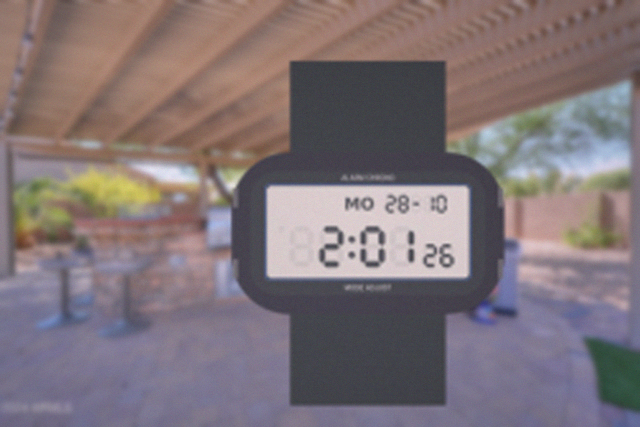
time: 2:01:26
